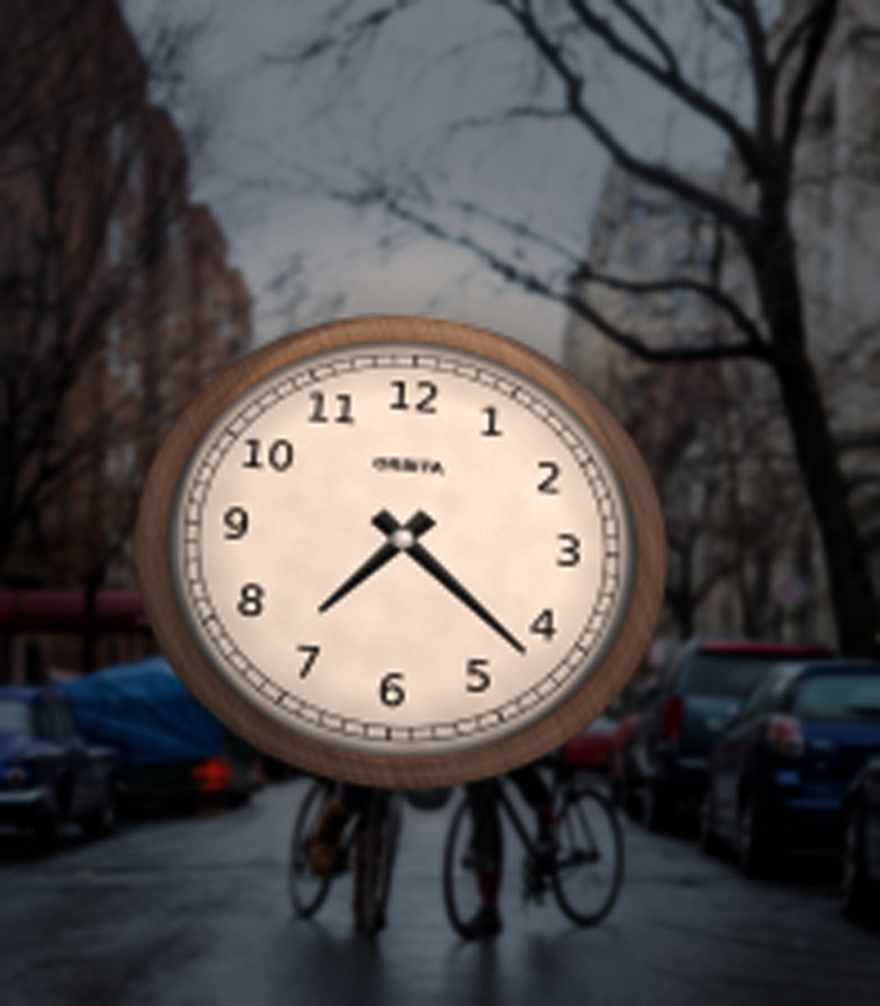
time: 7:22
